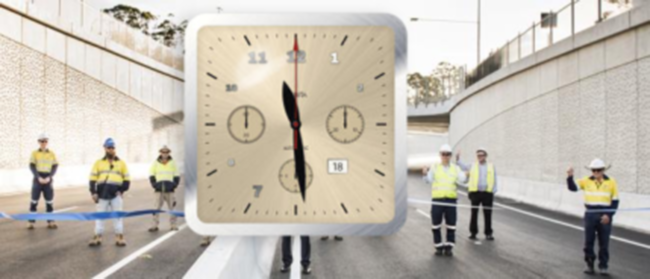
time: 11:29
